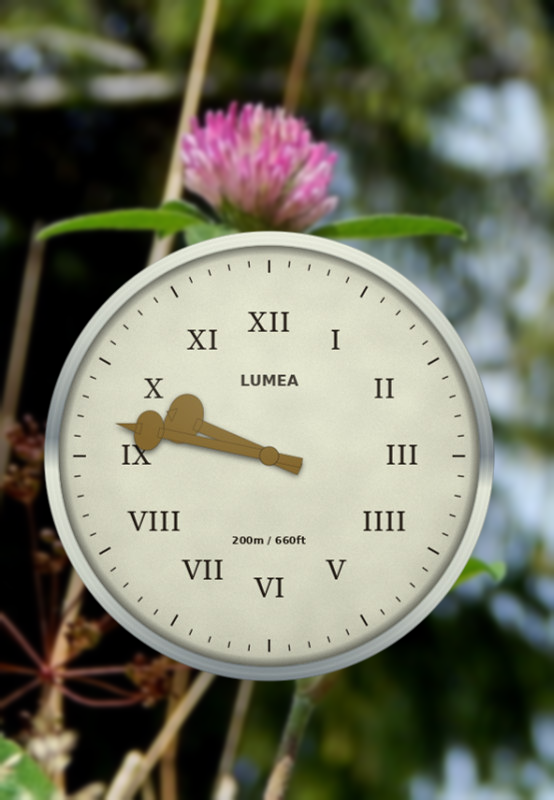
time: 9:47
